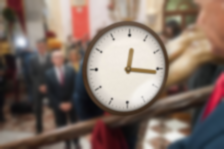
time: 12:16
